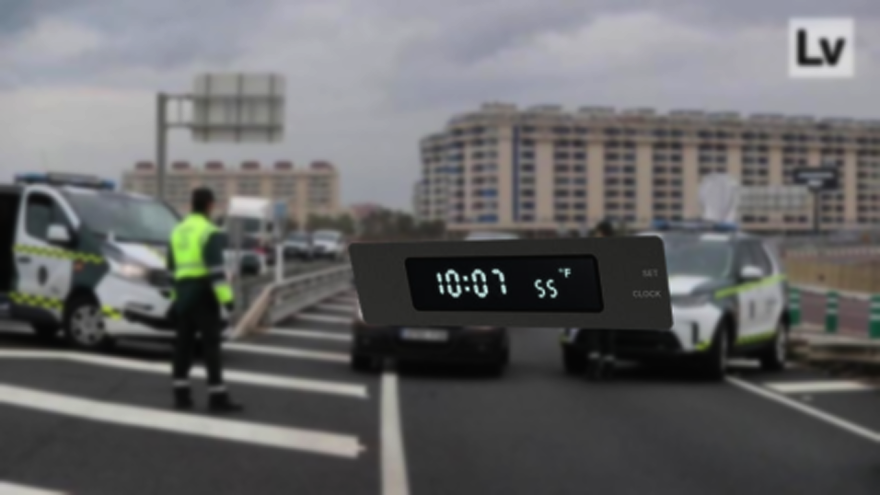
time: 10:07
